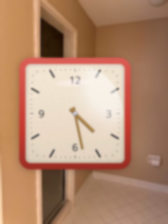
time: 4:28
